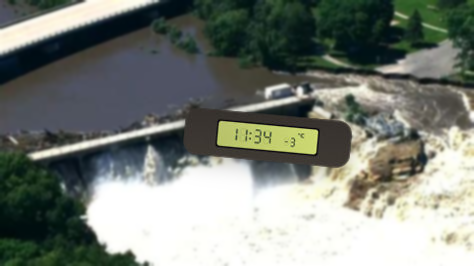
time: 11:34
